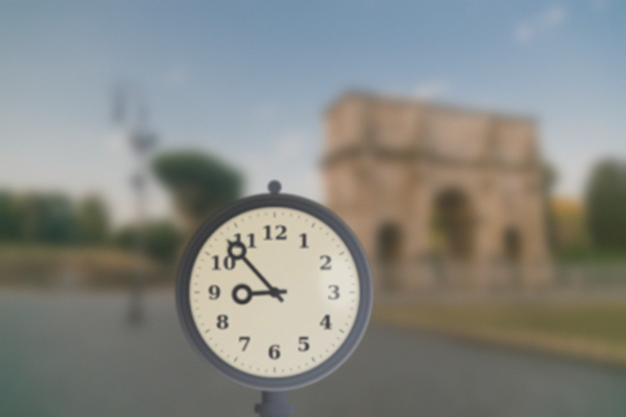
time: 8:53
